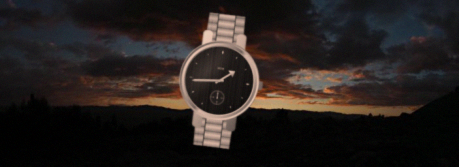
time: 1:44
